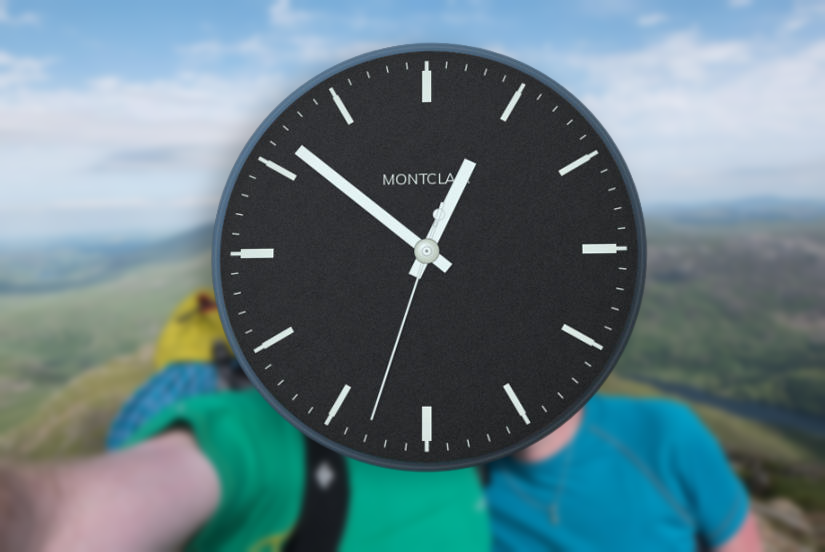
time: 12:51:33
